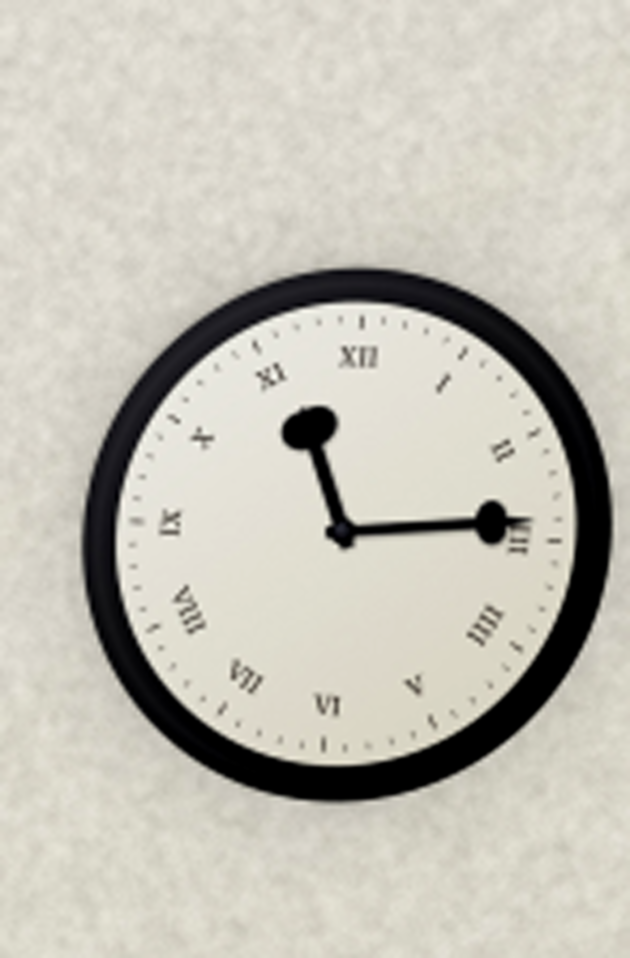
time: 11:14
